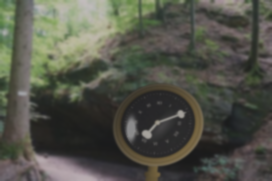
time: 7:11
